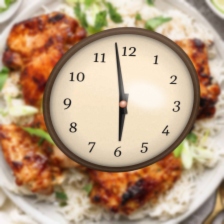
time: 5:58
